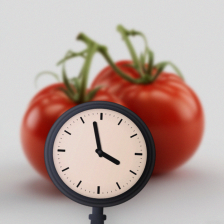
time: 3:58
